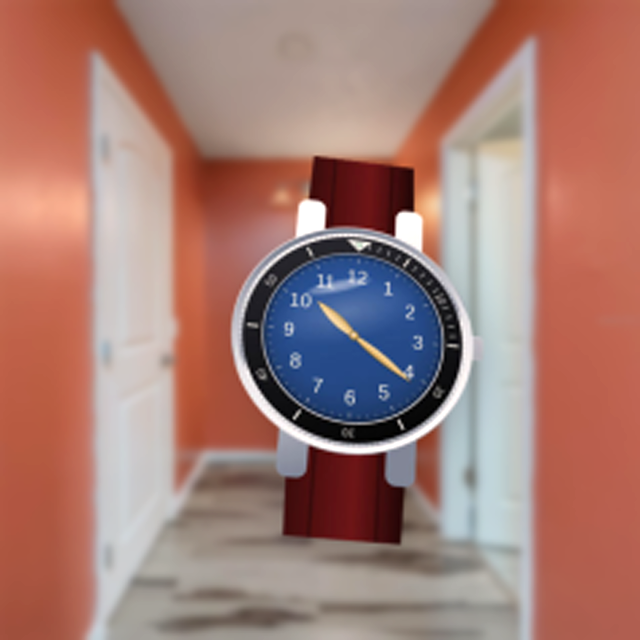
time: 10:21
